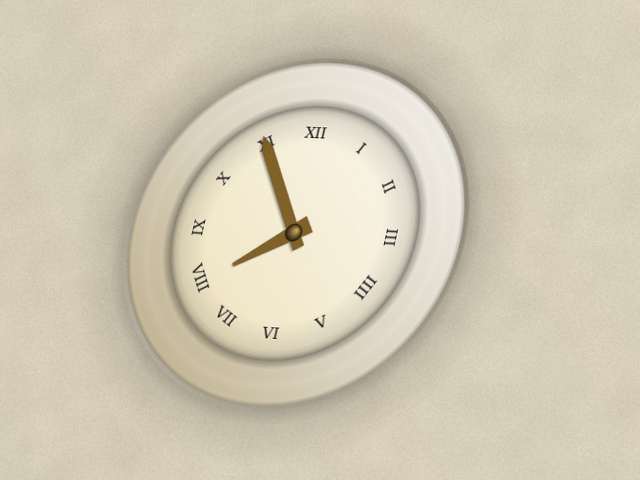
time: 7:55
